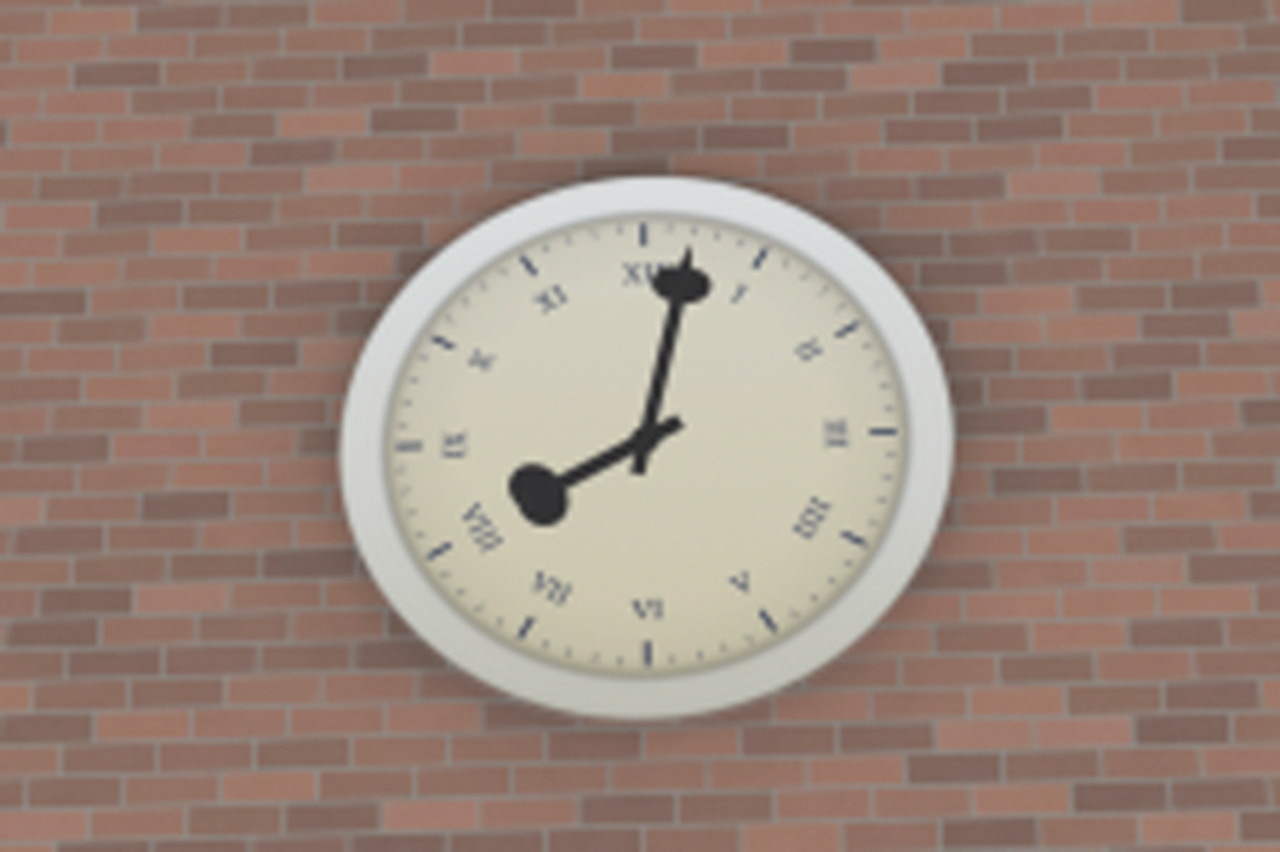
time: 8:02
